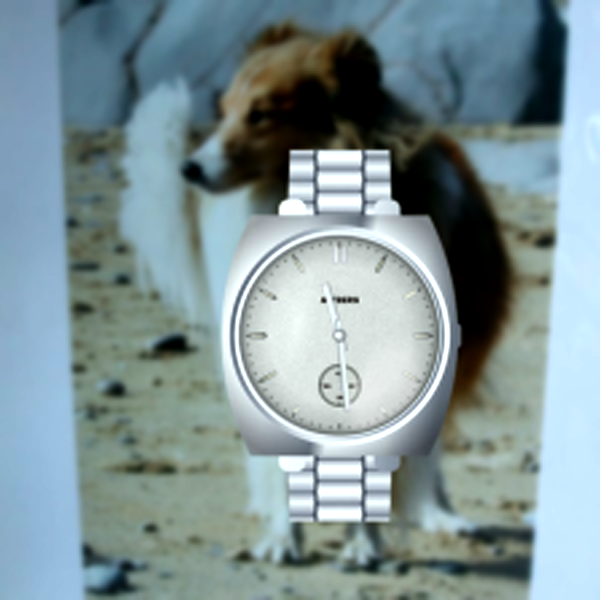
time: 11:29
